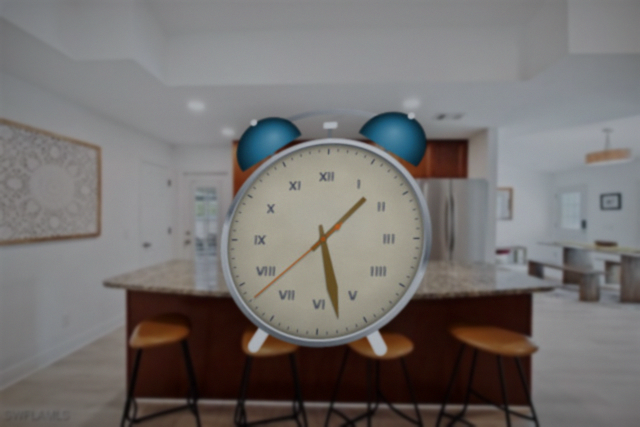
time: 1:27:38
